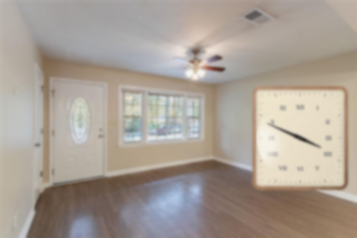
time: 3:49
